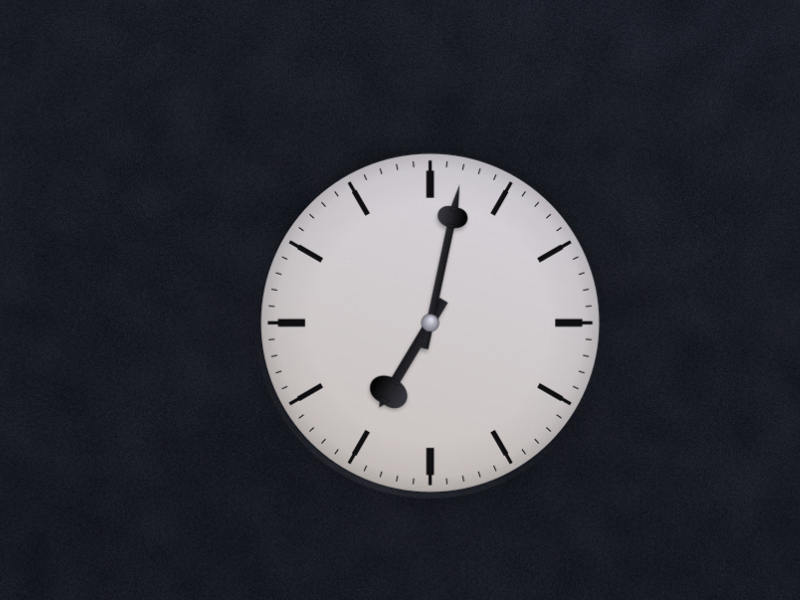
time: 7:02
